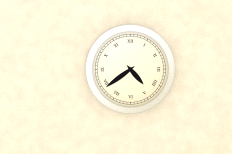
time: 4:39
